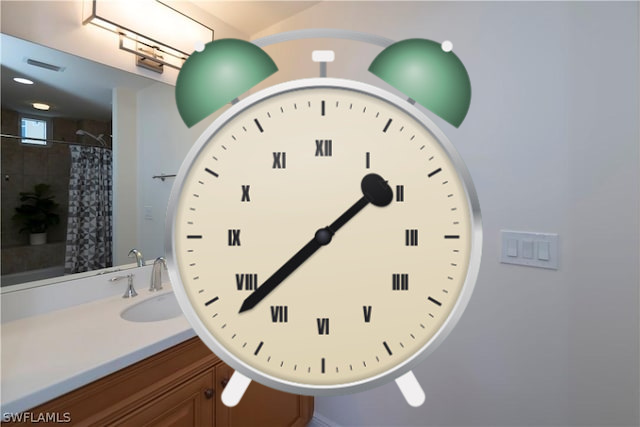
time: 1:38
